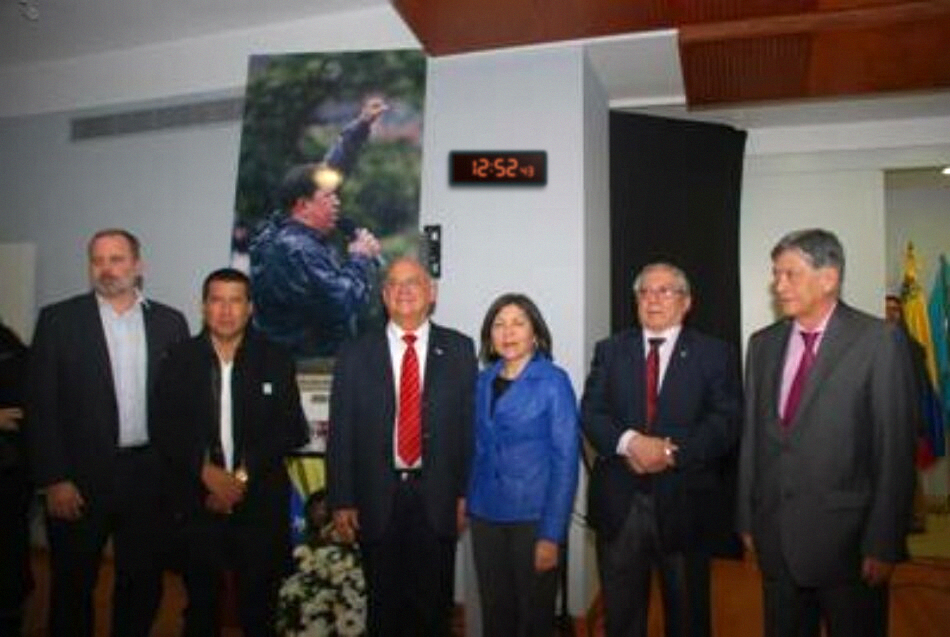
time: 12:52
